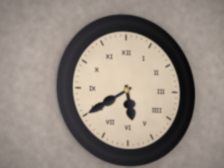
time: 5:40
